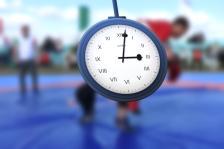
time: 3:02
